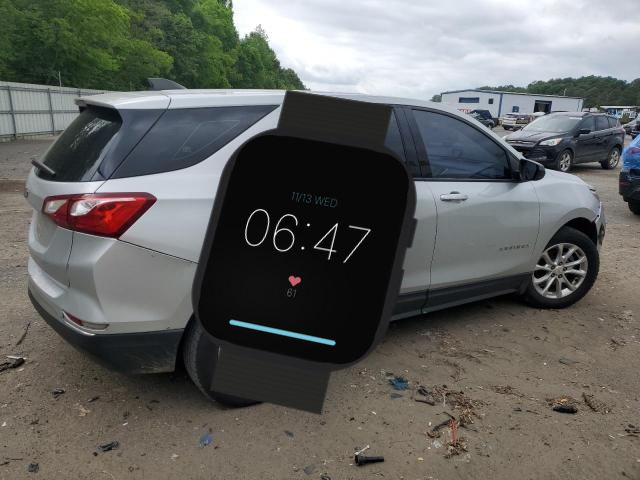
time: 6:47
